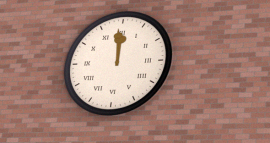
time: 11:59
